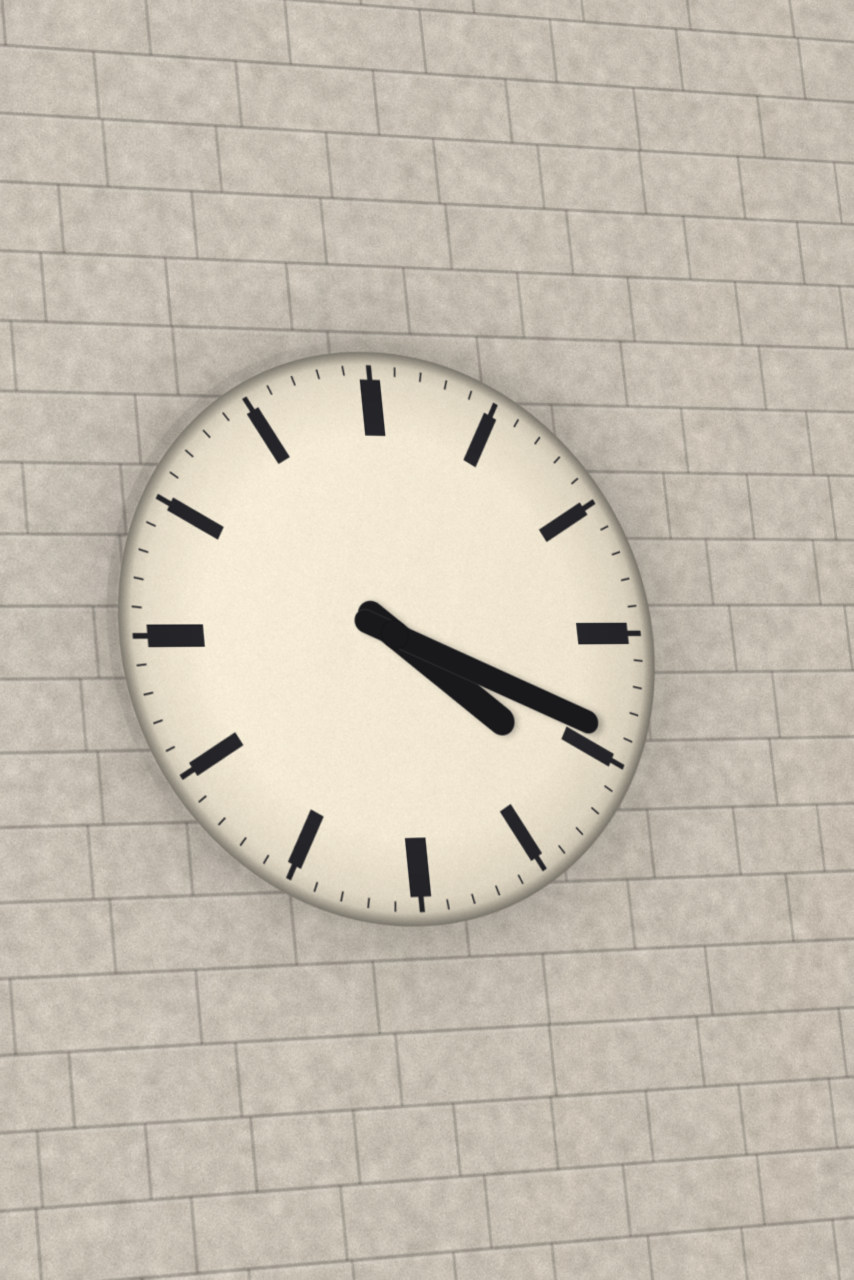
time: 4:19
